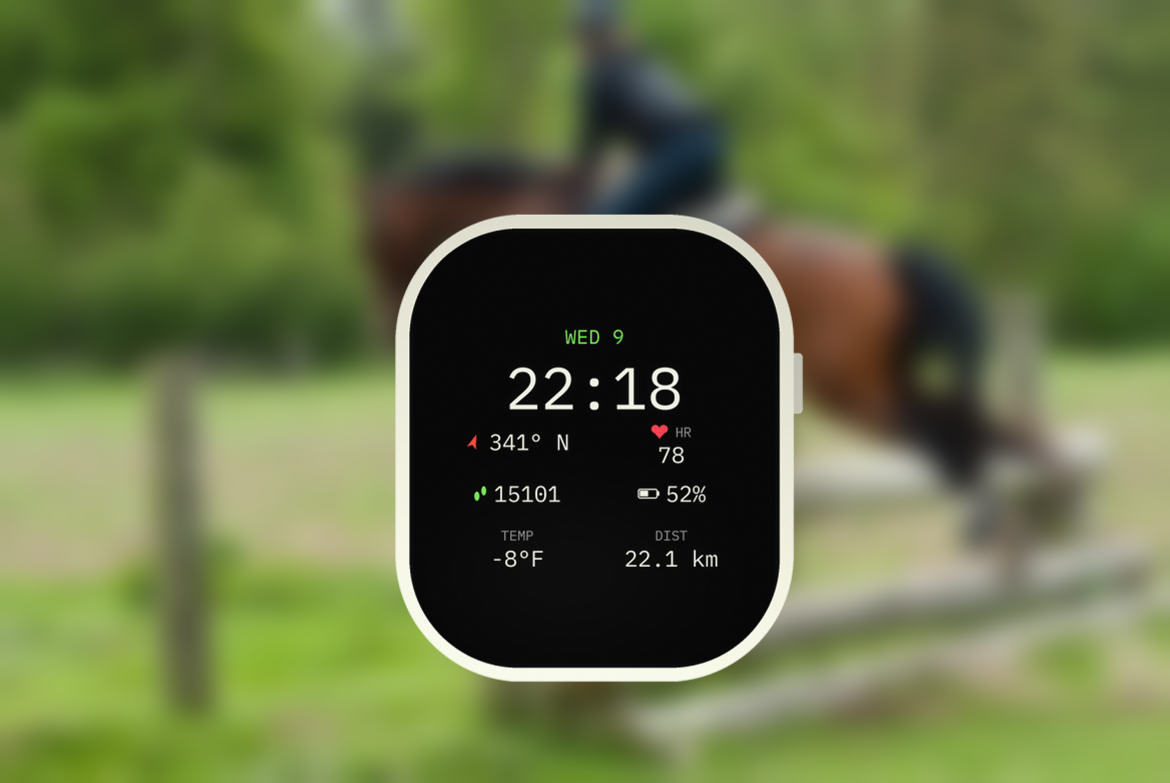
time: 22:18
